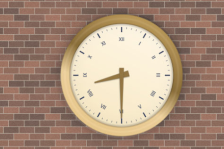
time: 8:30
